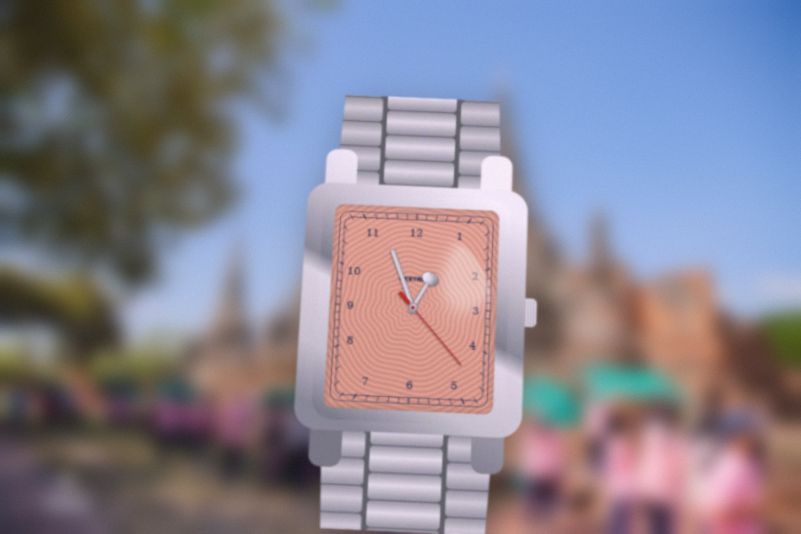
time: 12:56:23
